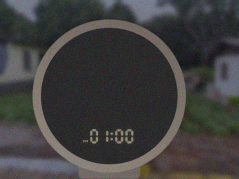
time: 1:00
